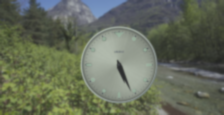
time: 5:26
